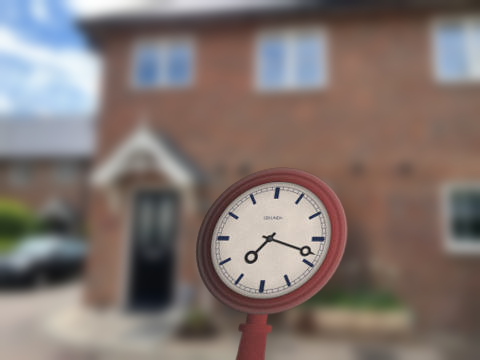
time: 7:18
